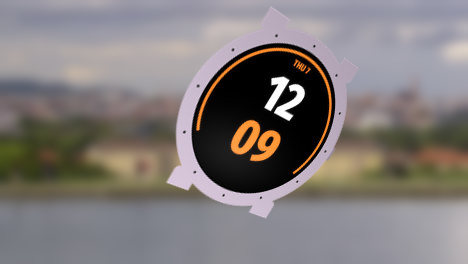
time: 12:09
